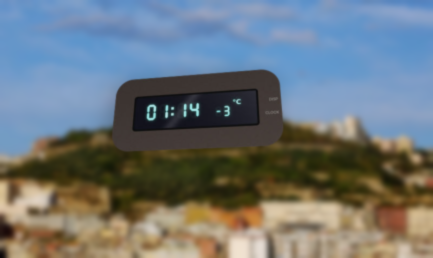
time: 1:14
